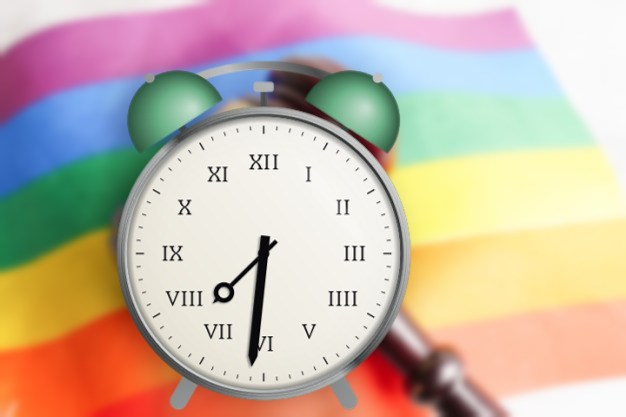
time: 7:31
